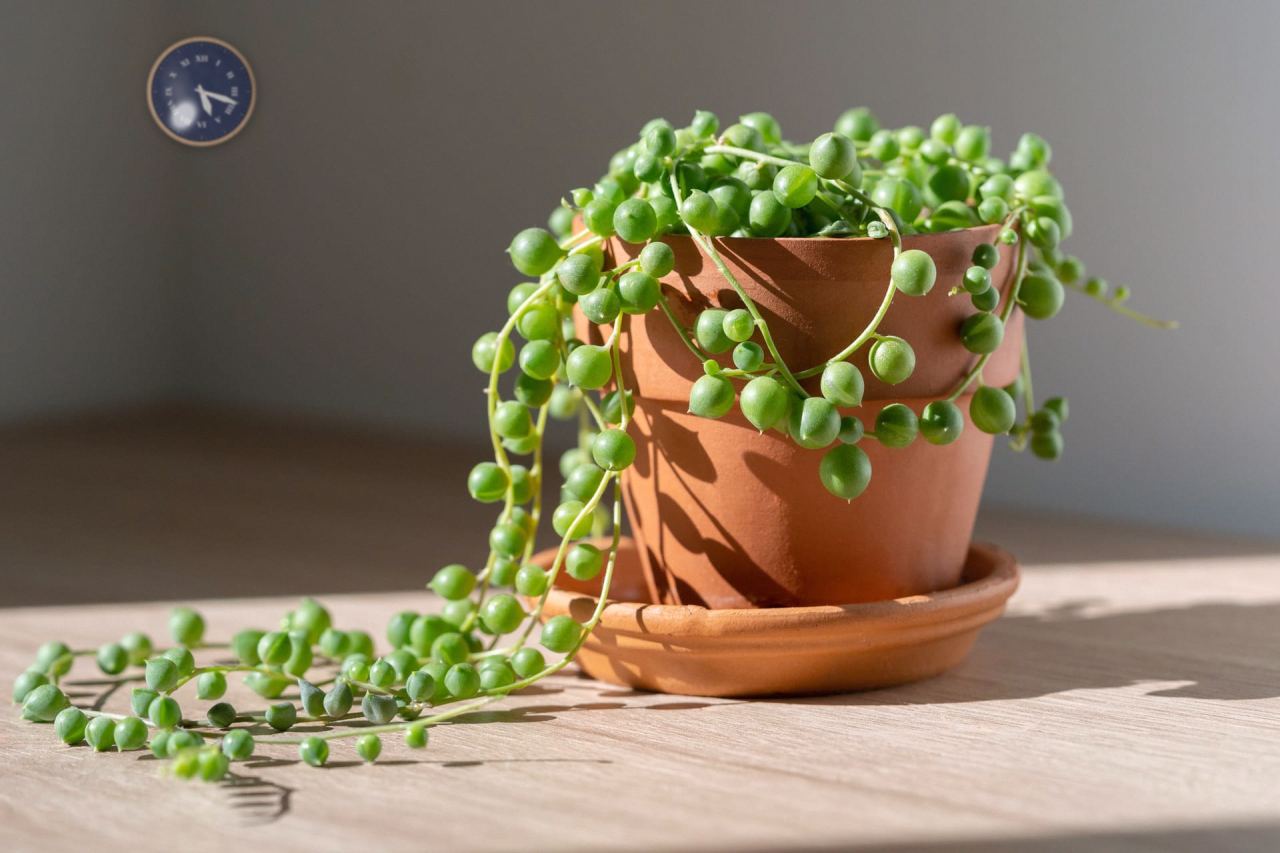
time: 5:18
